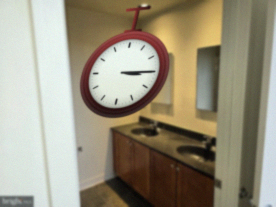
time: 3:15
